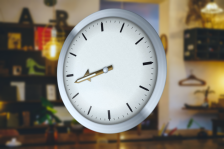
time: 8:43
